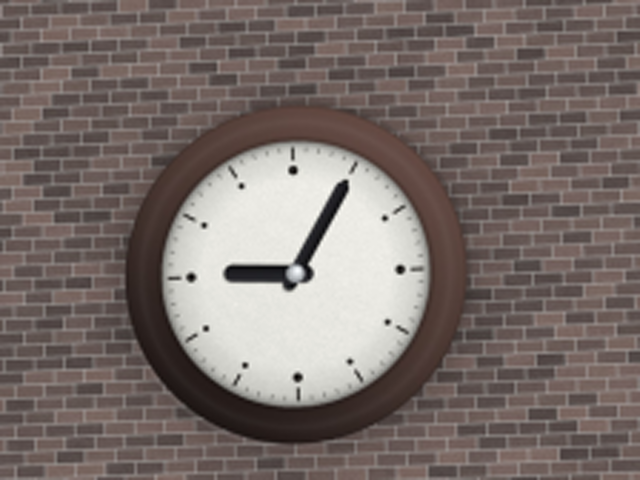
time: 9:05
